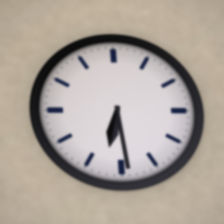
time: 6:29
